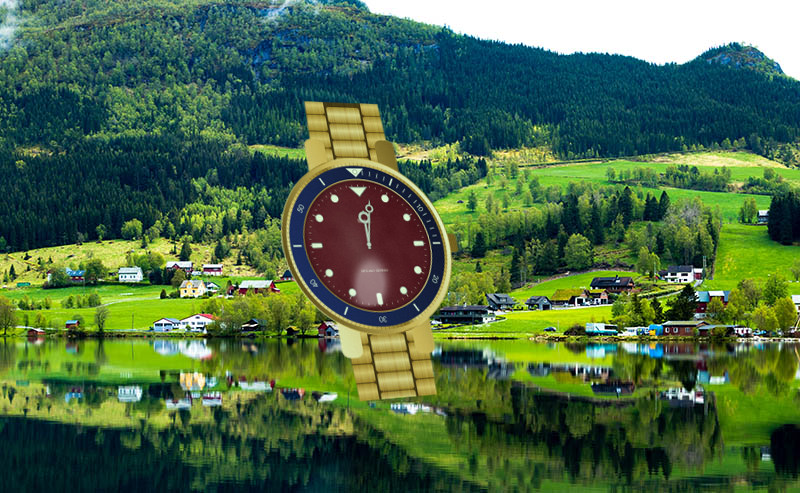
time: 12:02
